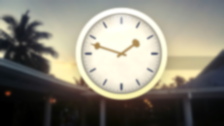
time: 1:48
